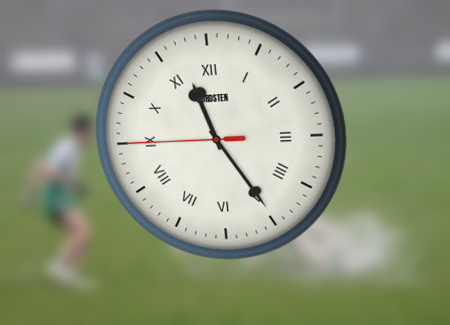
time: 11:24:45
